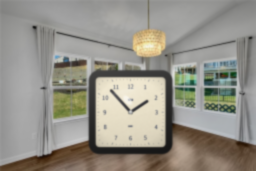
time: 1:53
